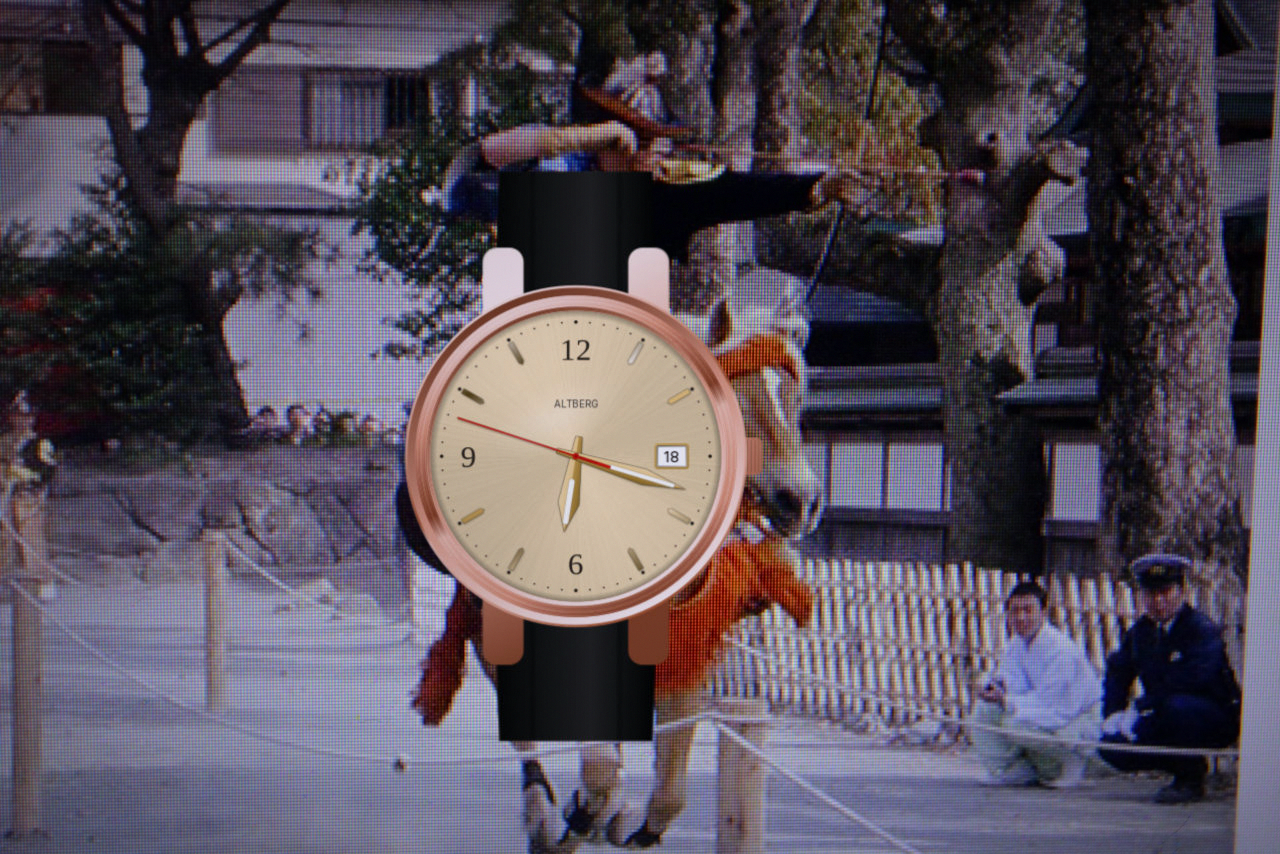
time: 6:17:48
